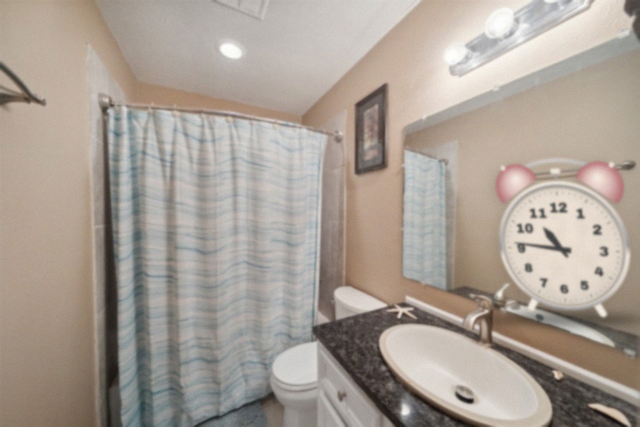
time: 10:46
